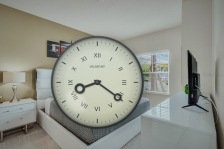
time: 8:21
